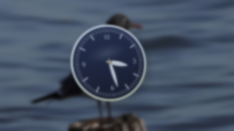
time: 3:28
